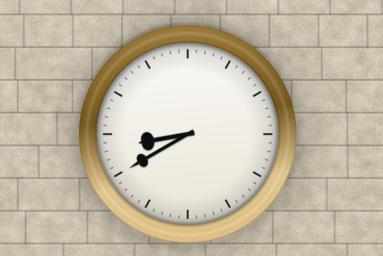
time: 8:40
